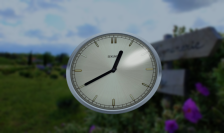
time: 12:40
